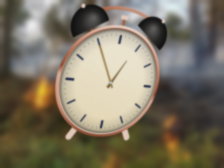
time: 12:55
